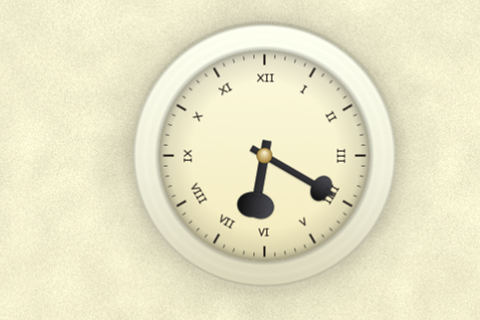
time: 6:20
